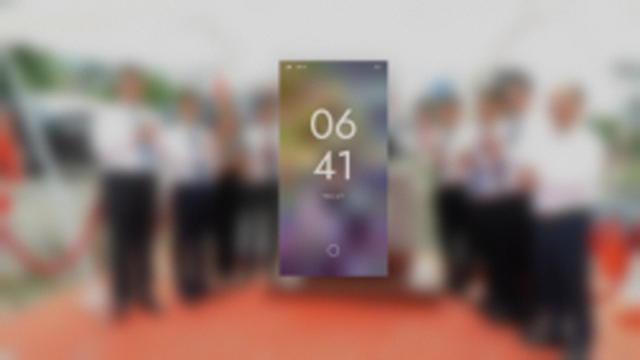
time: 6:41
